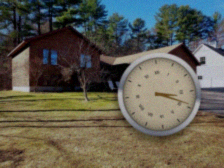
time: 3:19
